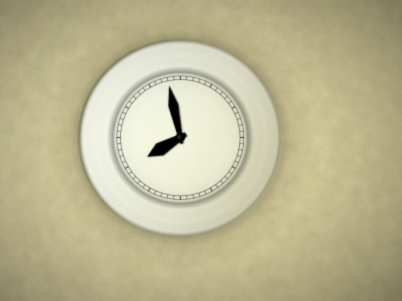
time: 7:58
